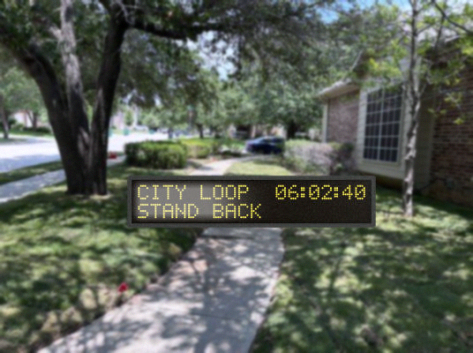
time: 6:02:40
